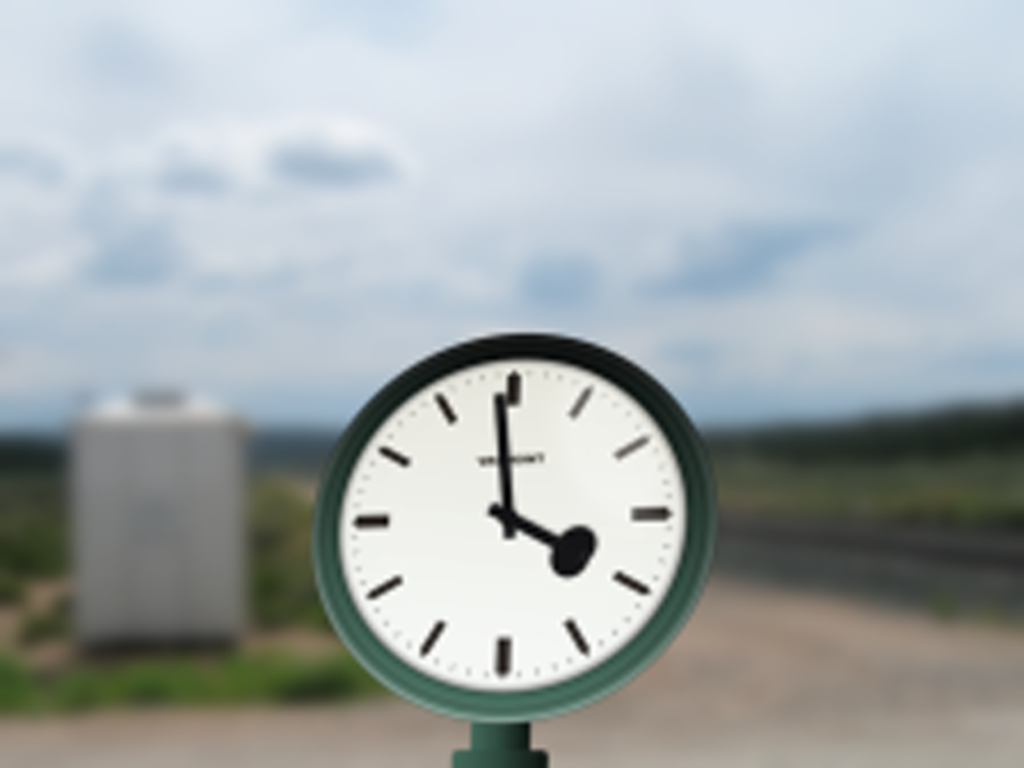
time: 3:59
